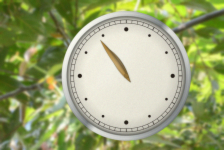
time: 10:54
